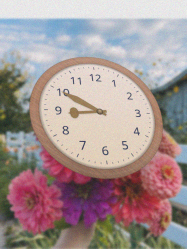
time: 8:50
